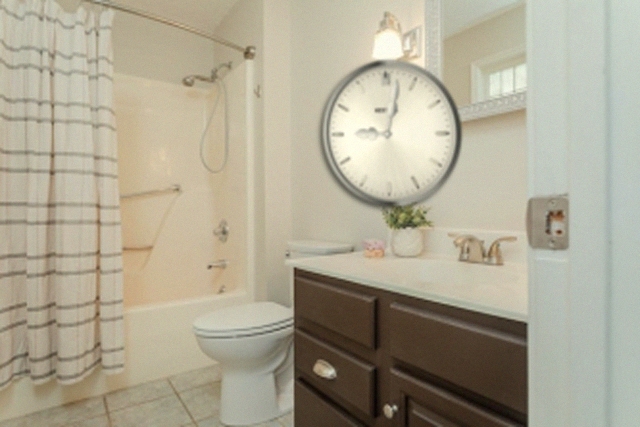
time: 9:02
